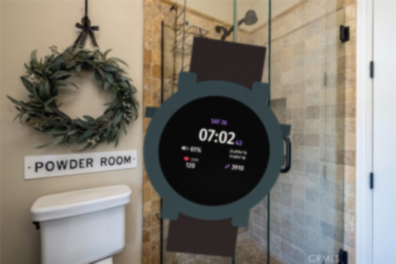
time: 7:02
